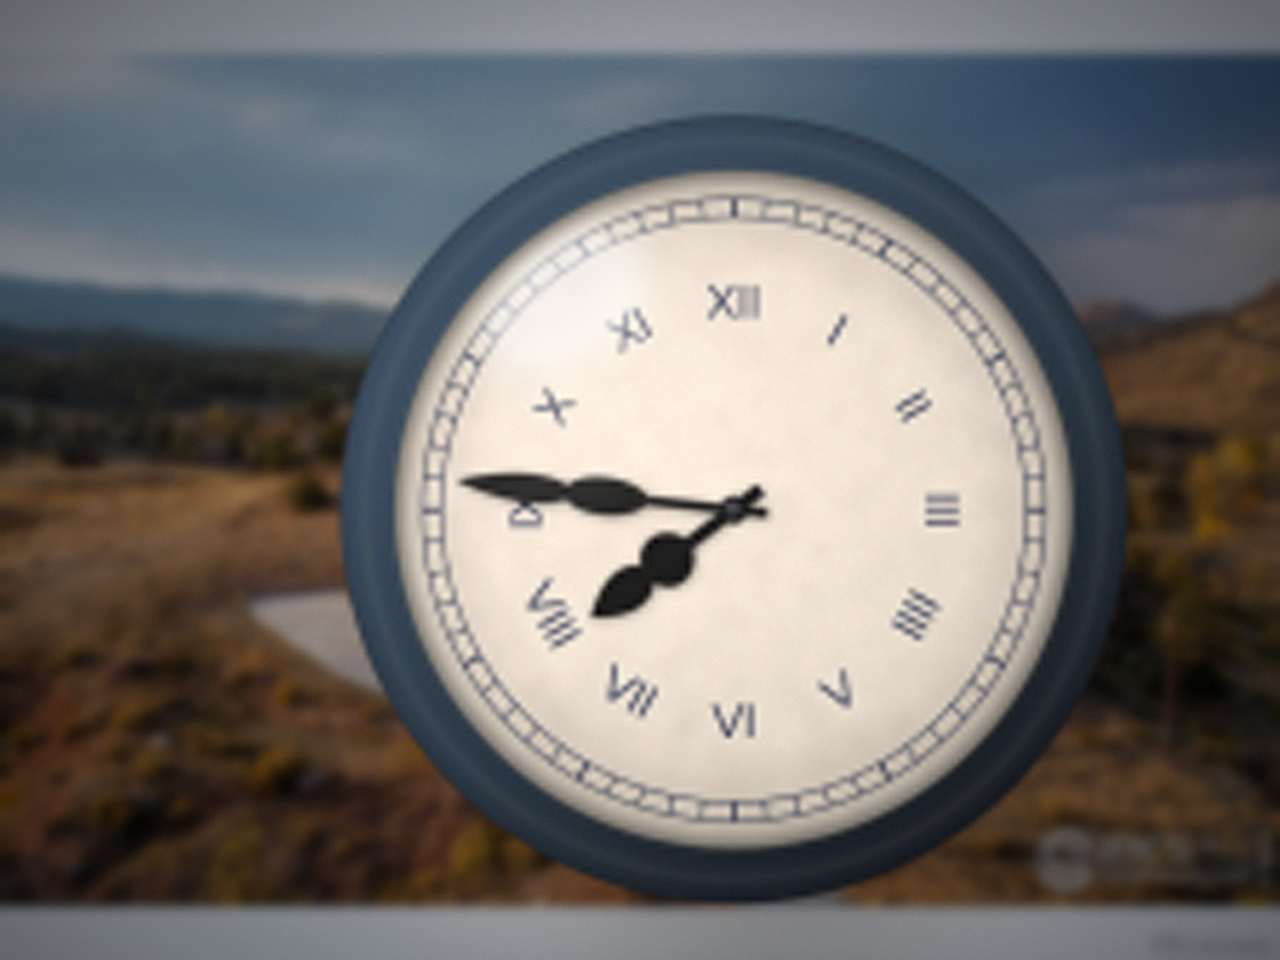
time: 7:46
